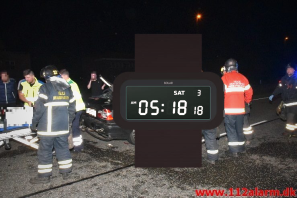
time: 5:18:18
